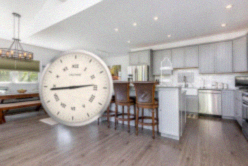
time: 2:44
